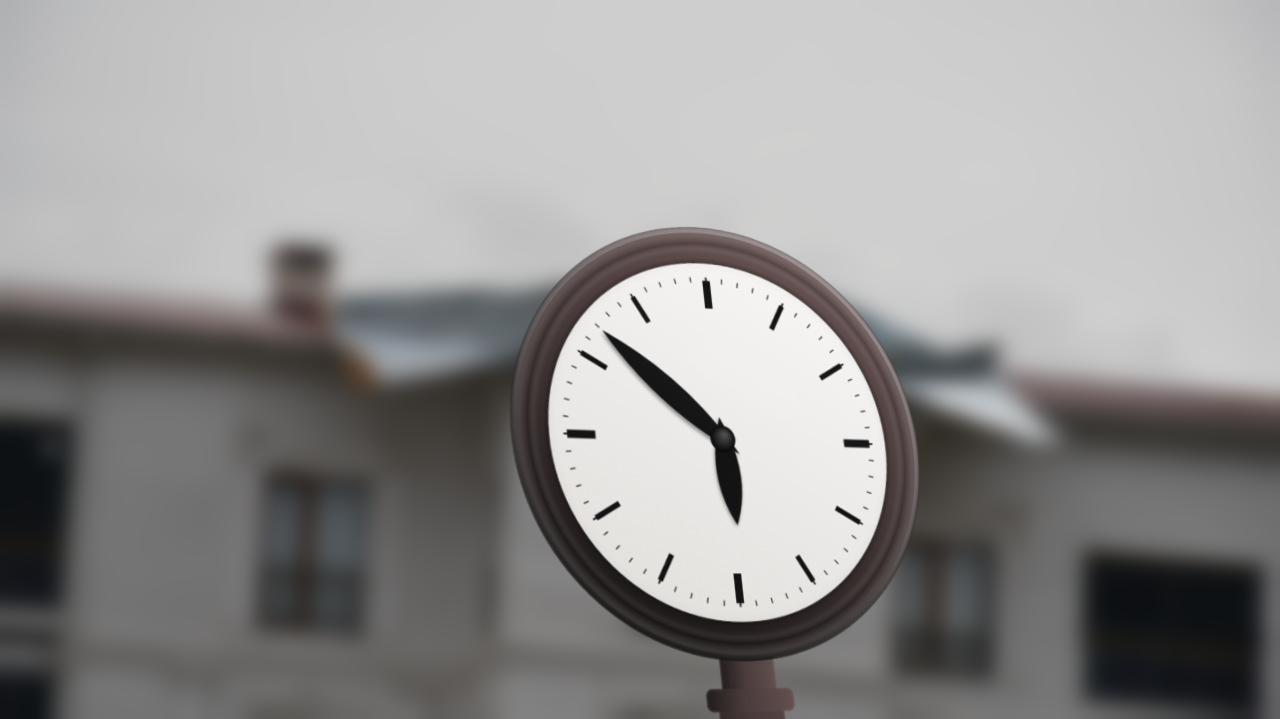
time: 5:52
